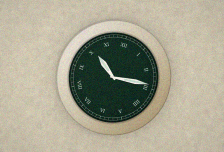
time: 10:14
